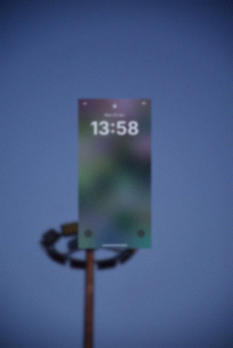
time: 13:58
